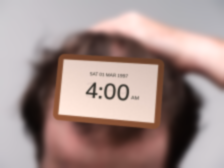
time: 4:00
